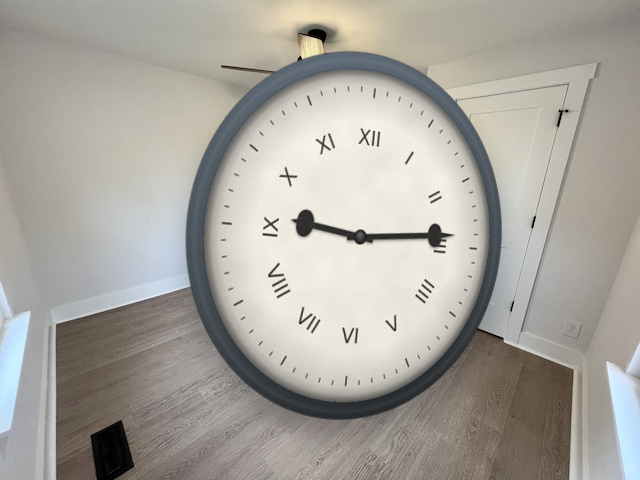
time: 9:14
